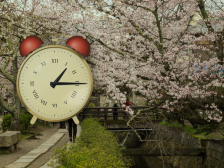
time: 1:15
